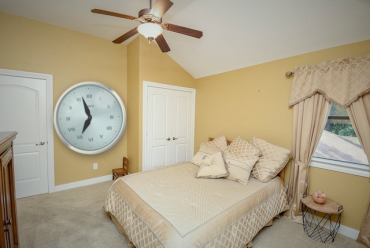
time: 6:57
